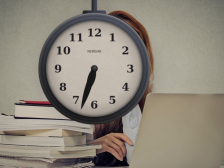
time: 6:33
